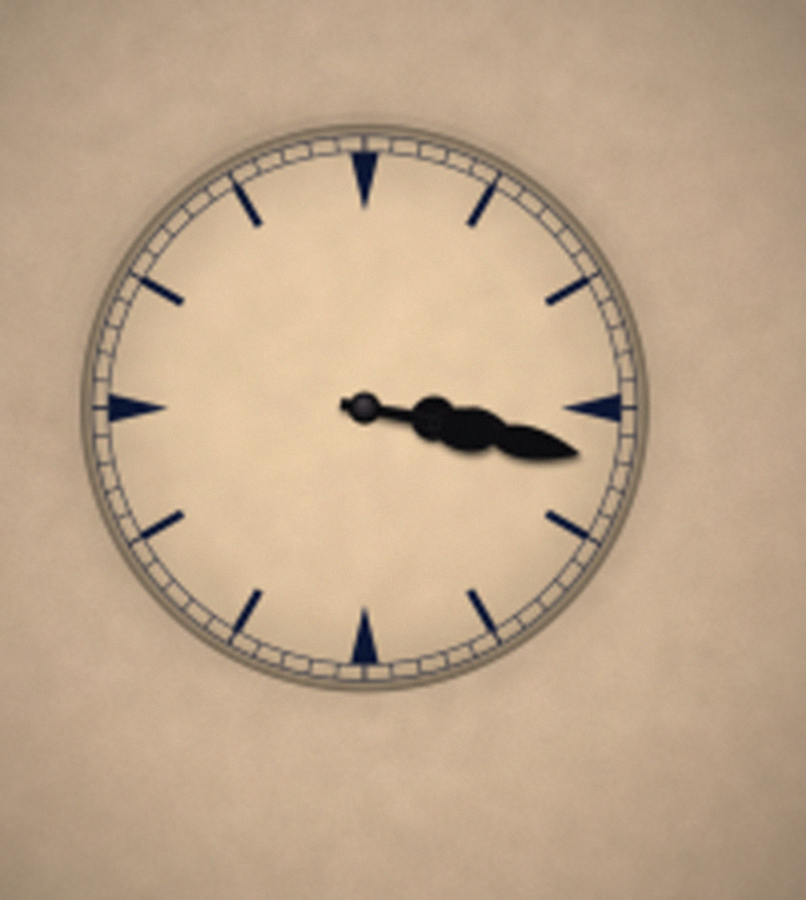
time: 3:17
